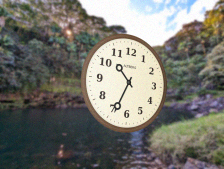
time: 10:34
